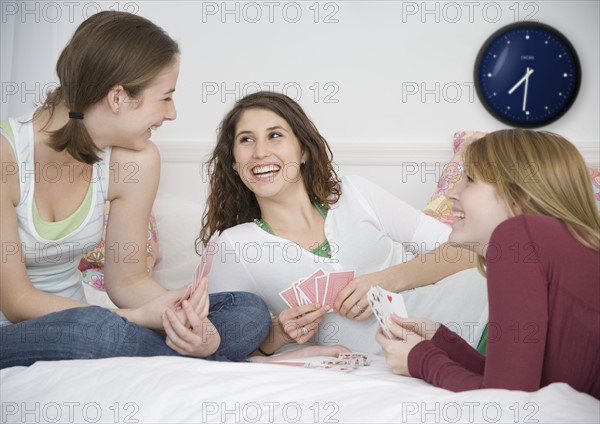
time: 7:31
